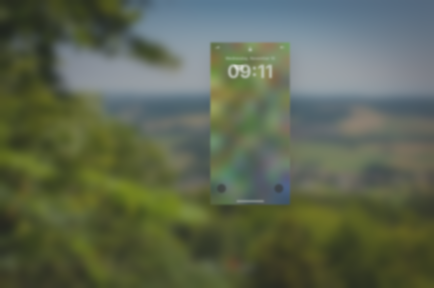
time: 9:11
